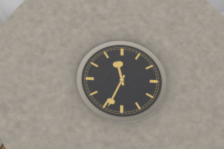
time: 11:34
